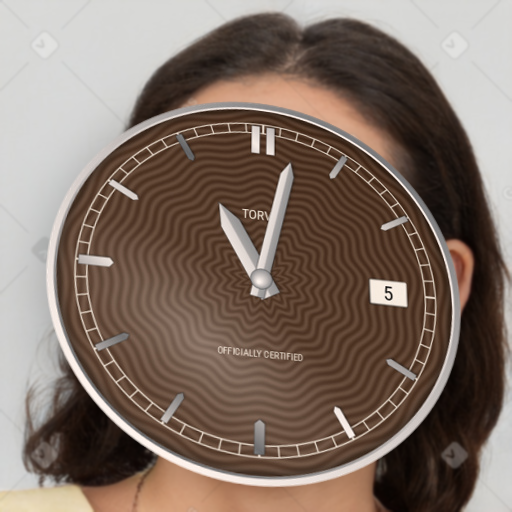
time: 11:02
